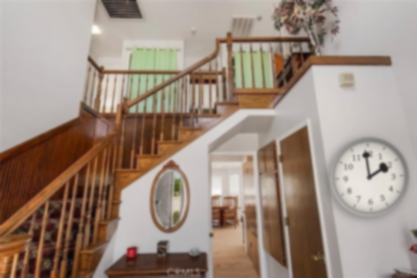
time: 1:59
